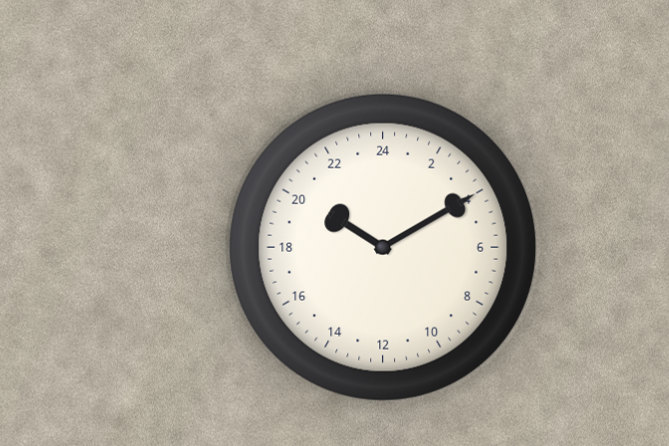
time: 20:10
